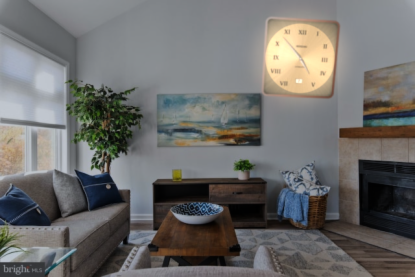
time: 4:53
